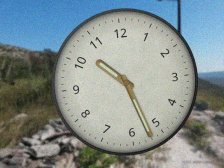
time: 10:27
